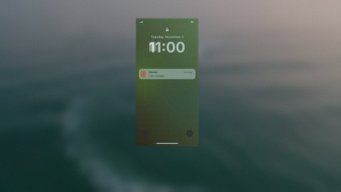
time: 11:00
